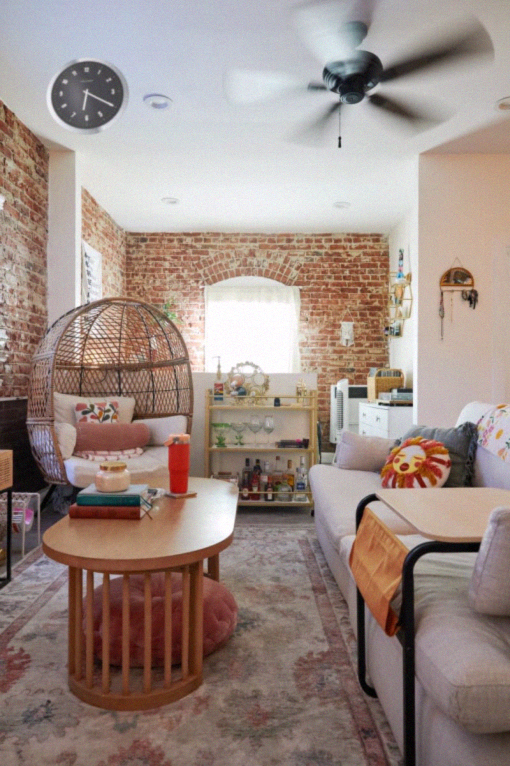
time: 6:20
